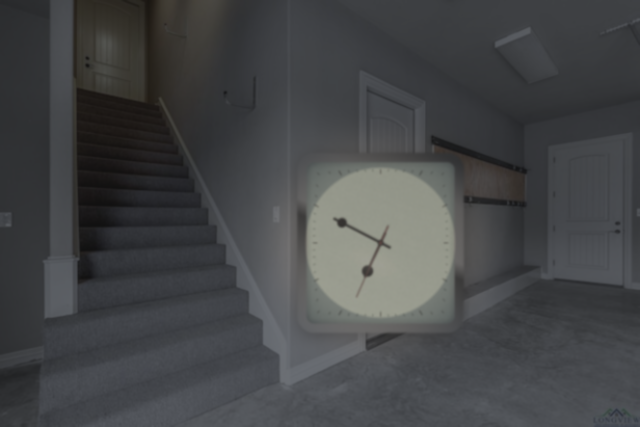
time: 6:49:34
